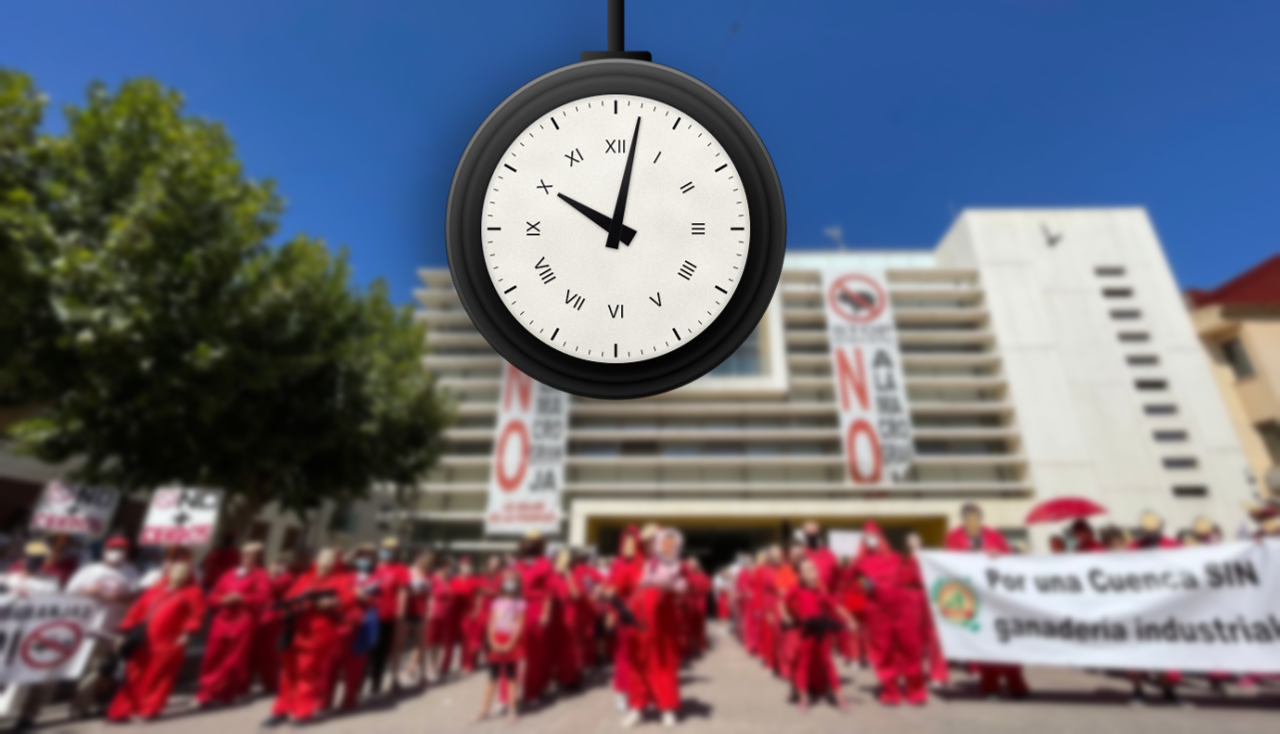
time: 10:02
